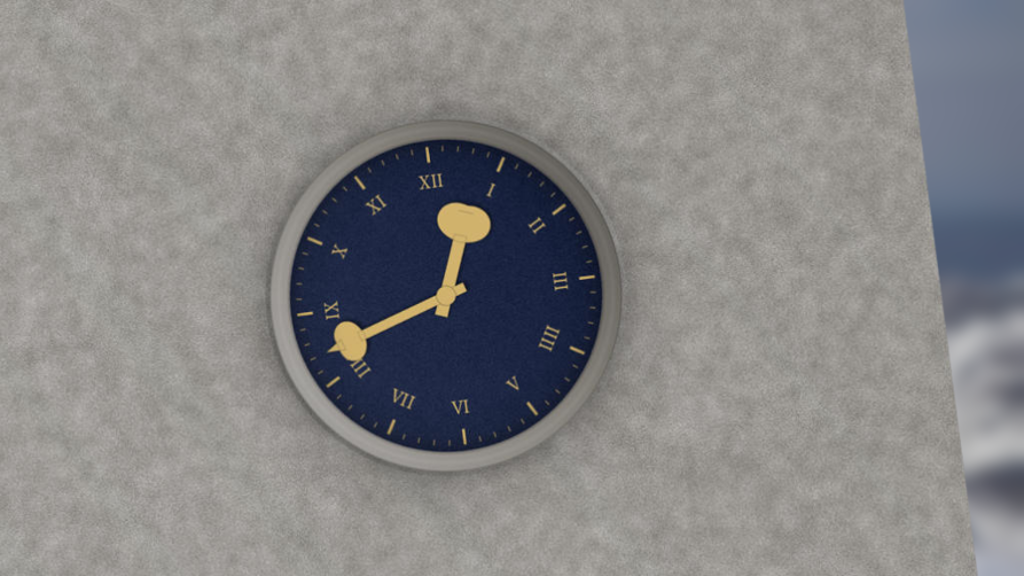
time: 12:42
